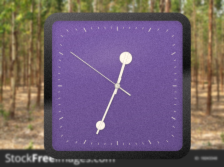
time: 12:33:51
